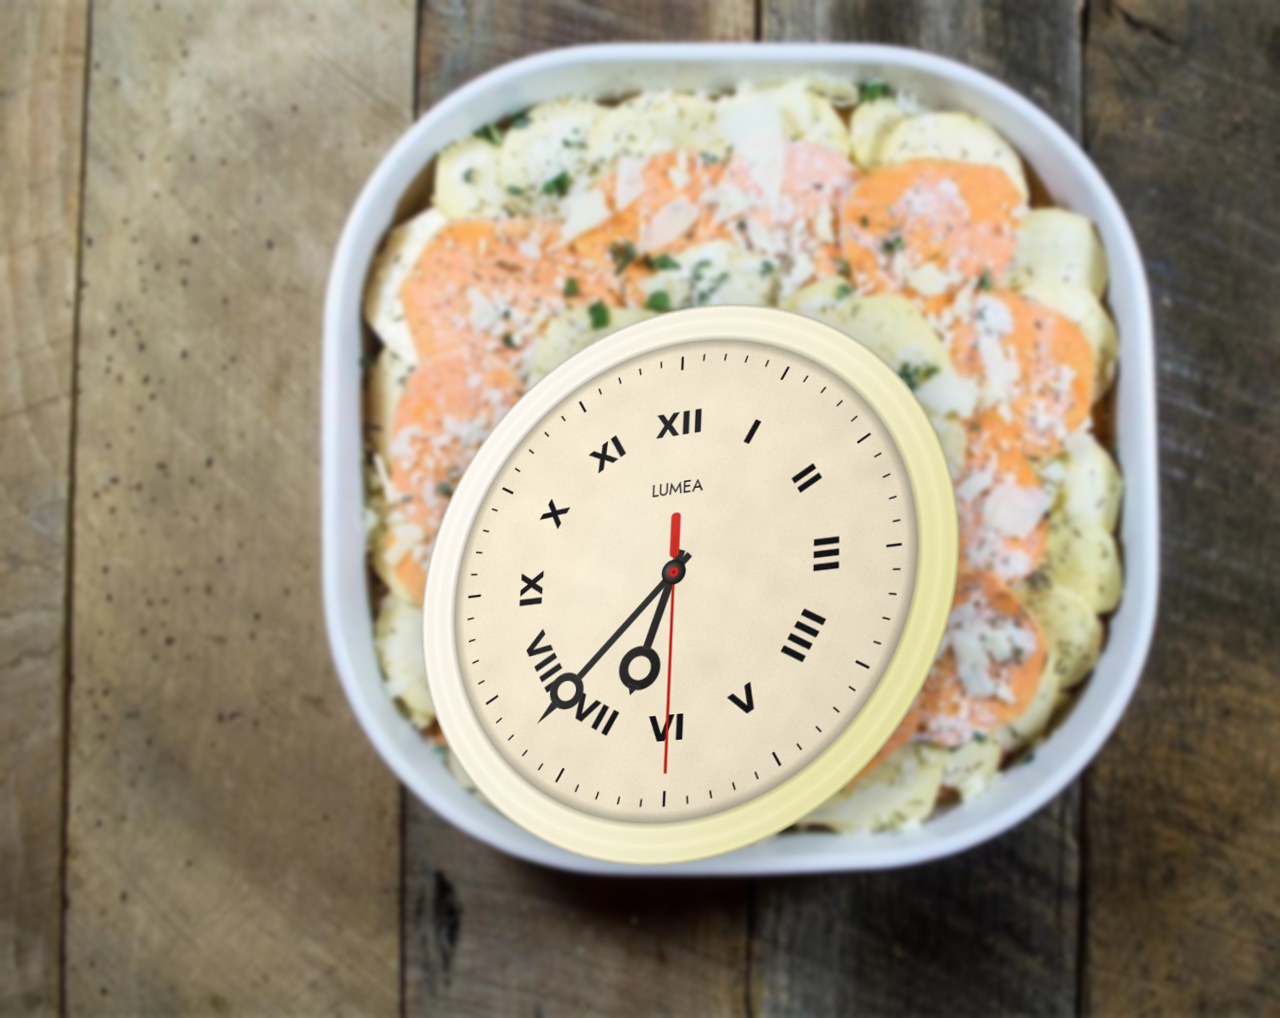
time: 6:37:30
